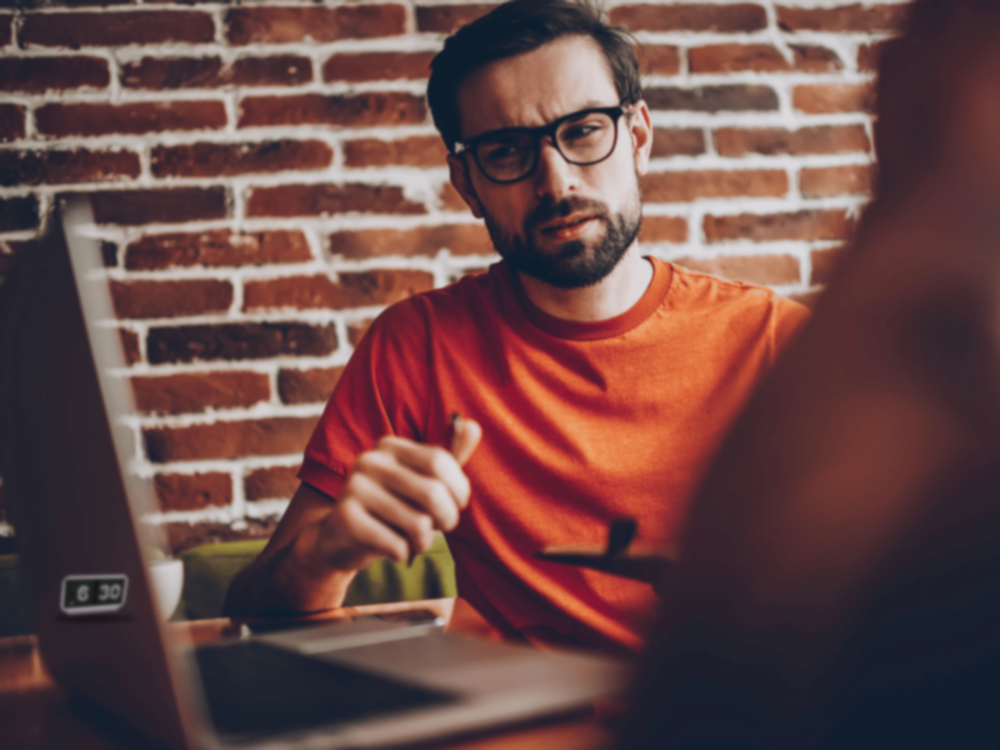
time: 6:30
